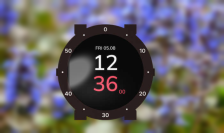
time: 12:36
